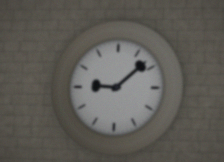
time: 9:08
